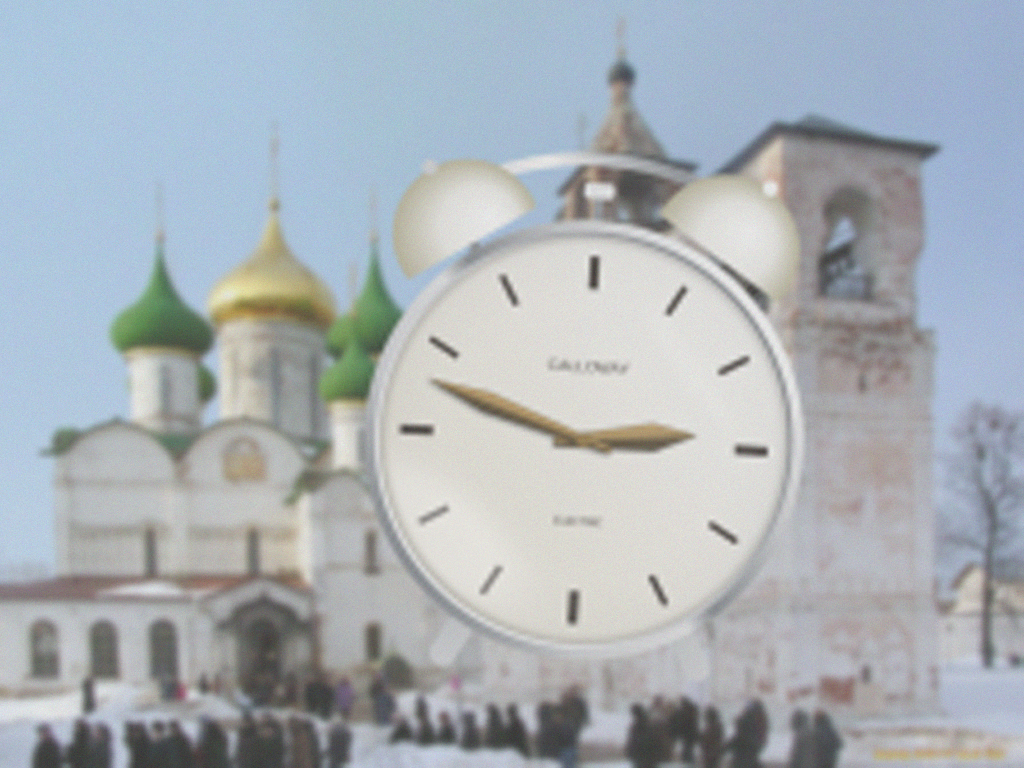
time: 2:48
